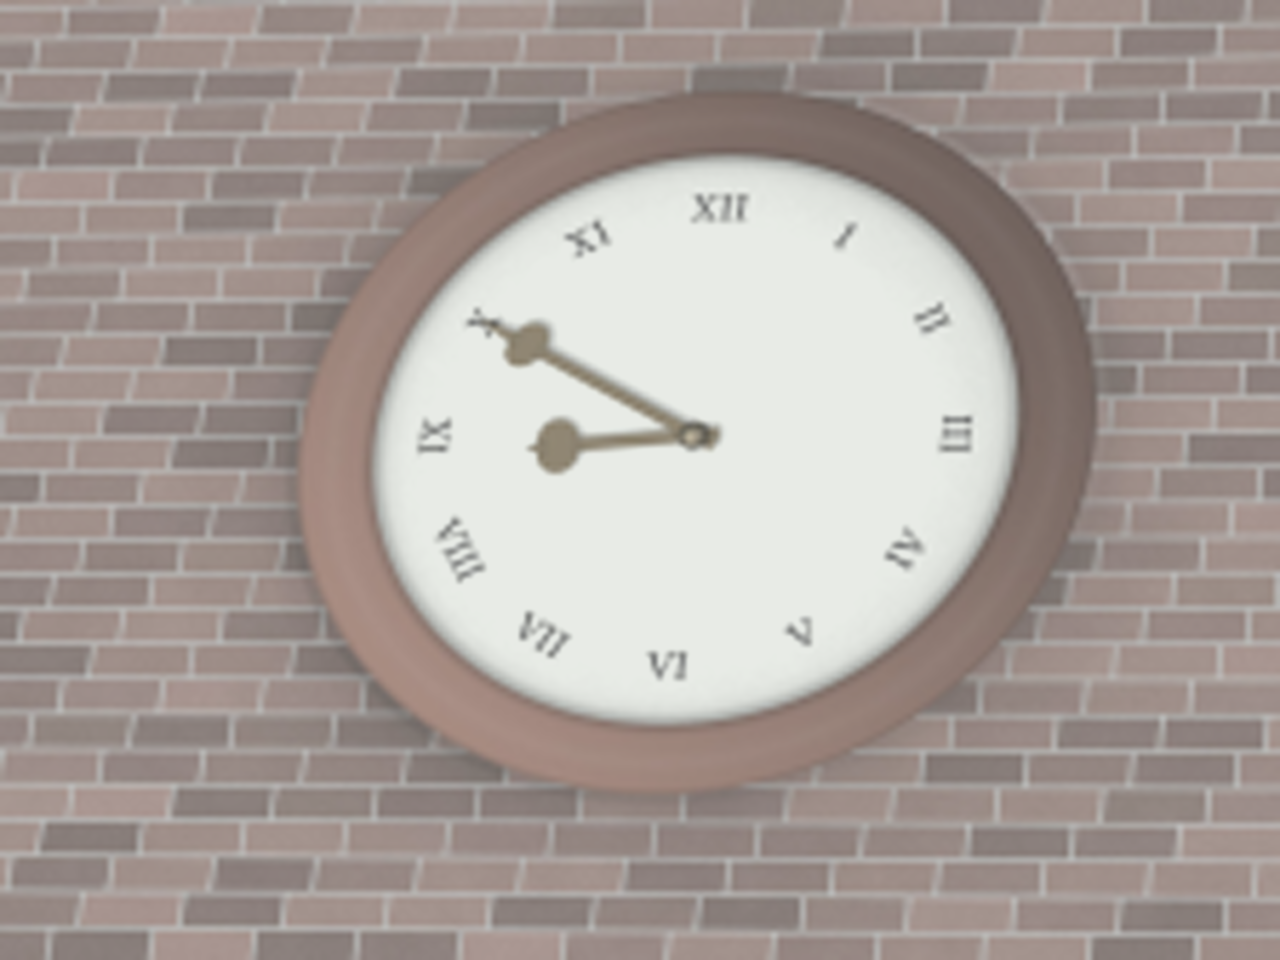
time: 8:50
